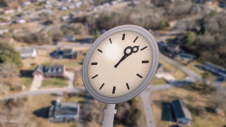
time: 1:08
